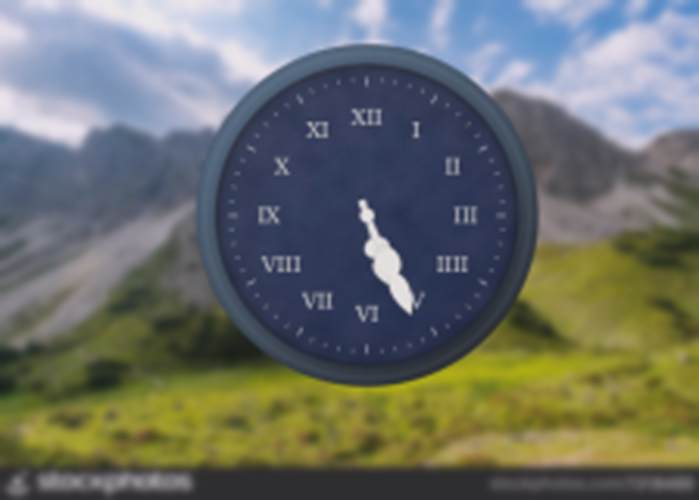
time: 5:26
